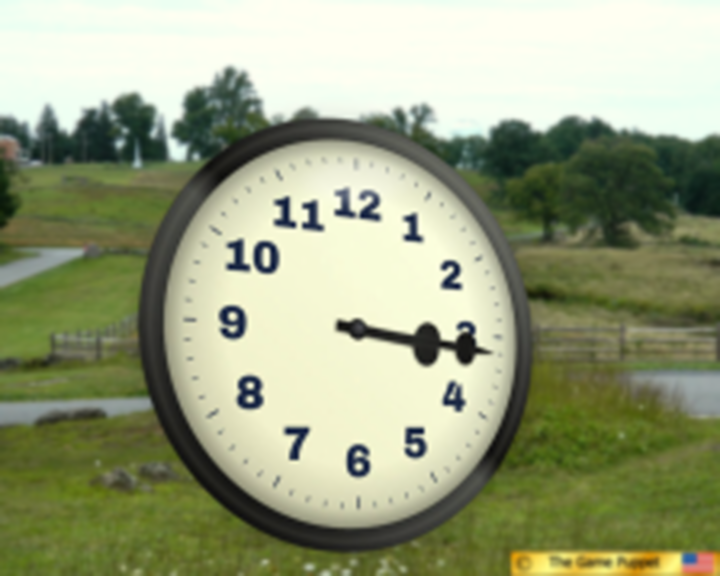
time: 3:16
